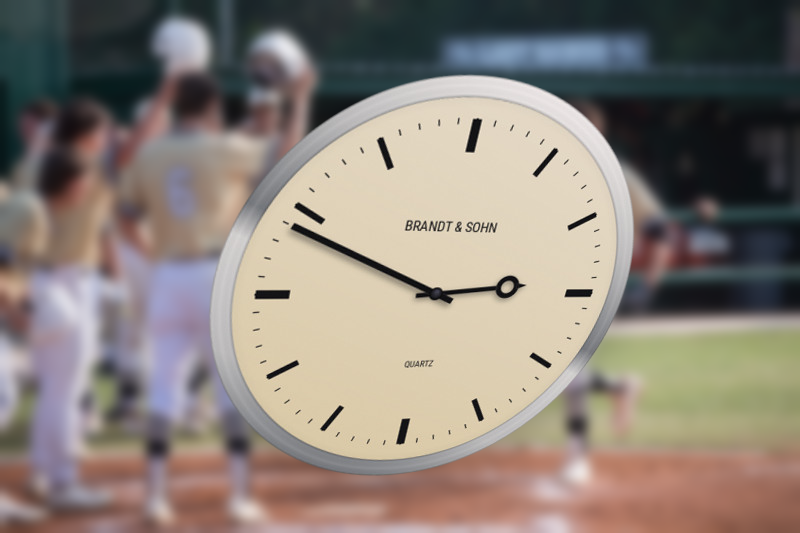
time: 2:49
